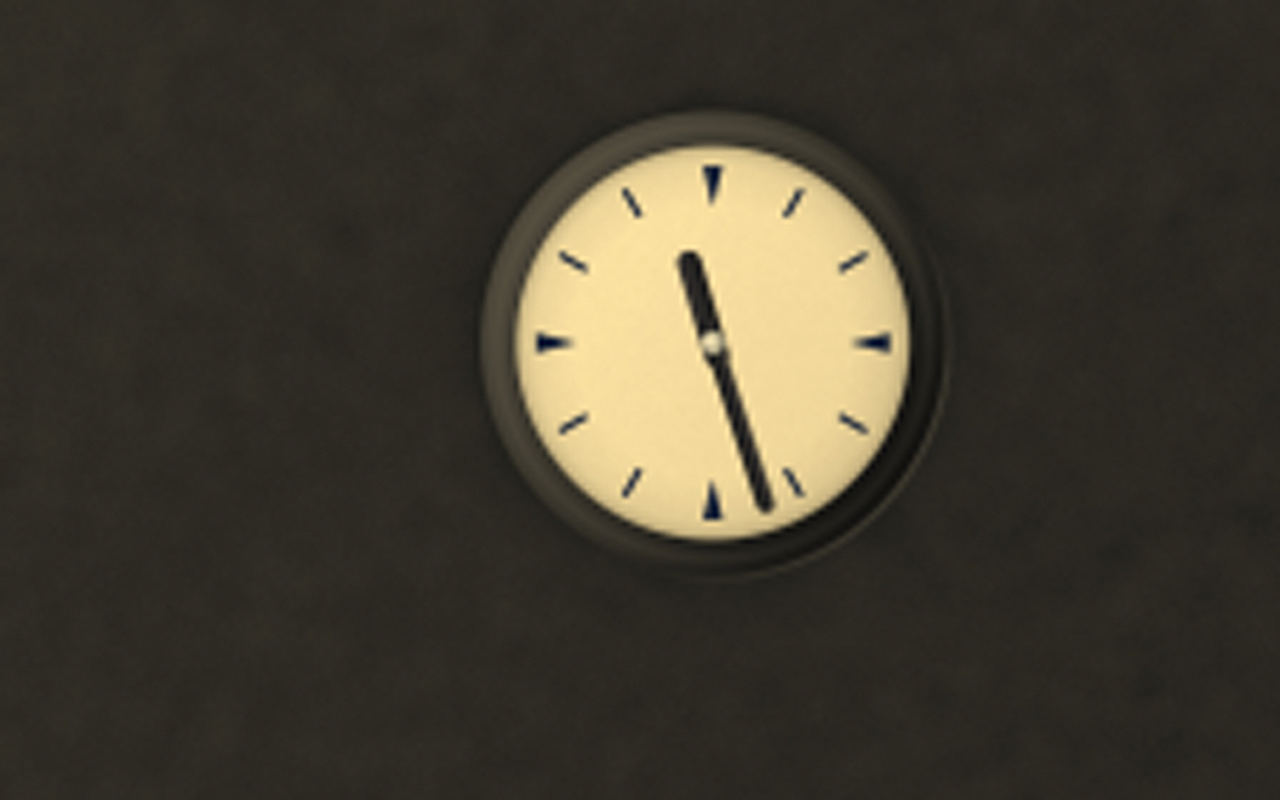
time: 11:27
